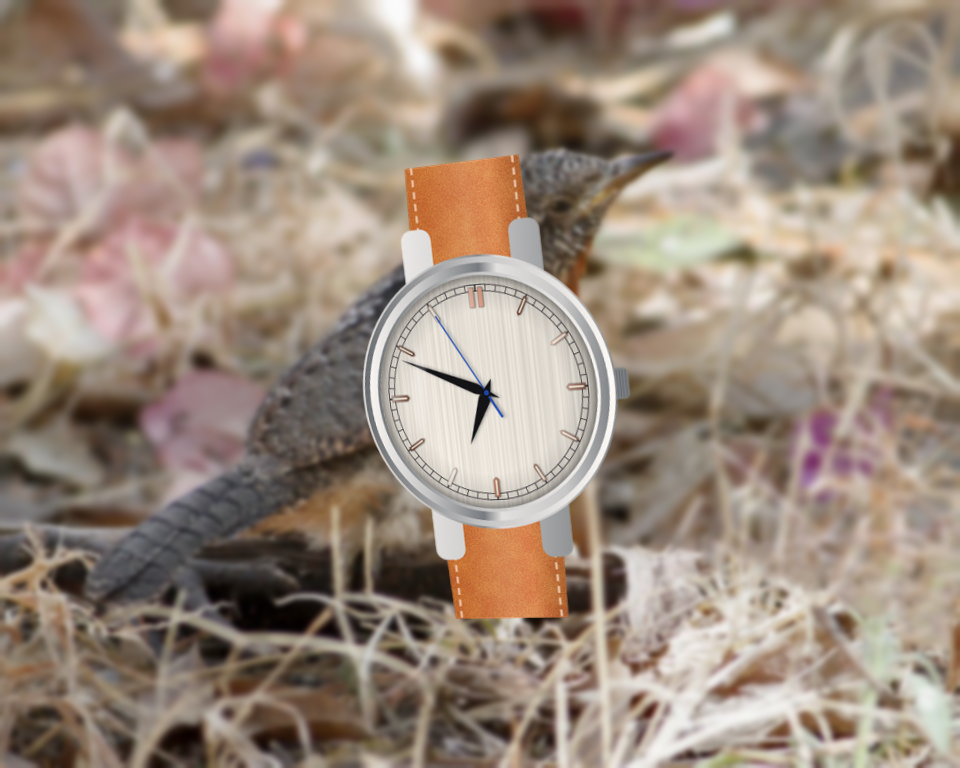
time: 6:48:55
